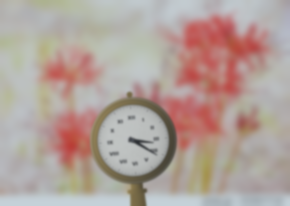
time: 3:21
